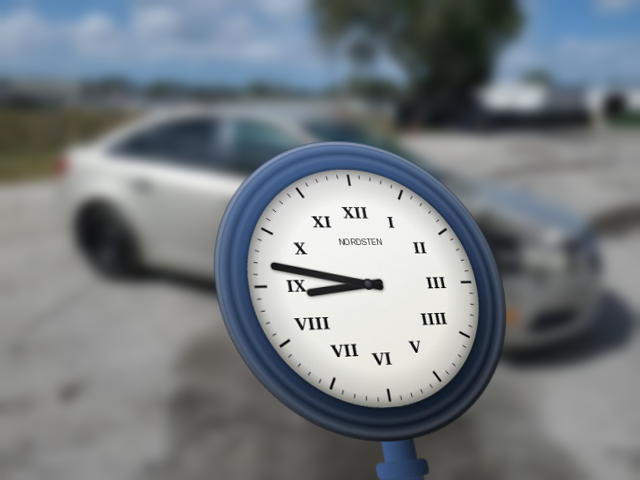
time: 8:47
